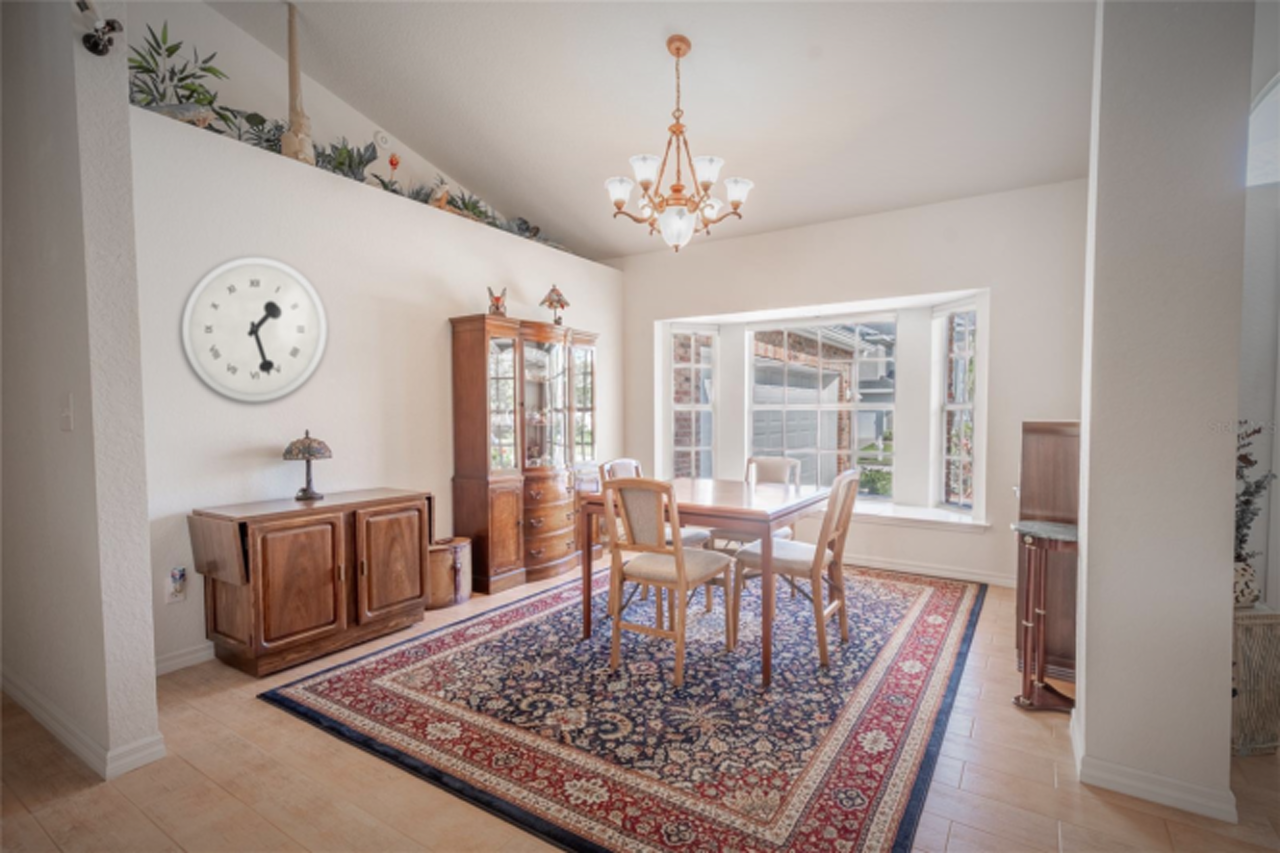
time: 1:27
